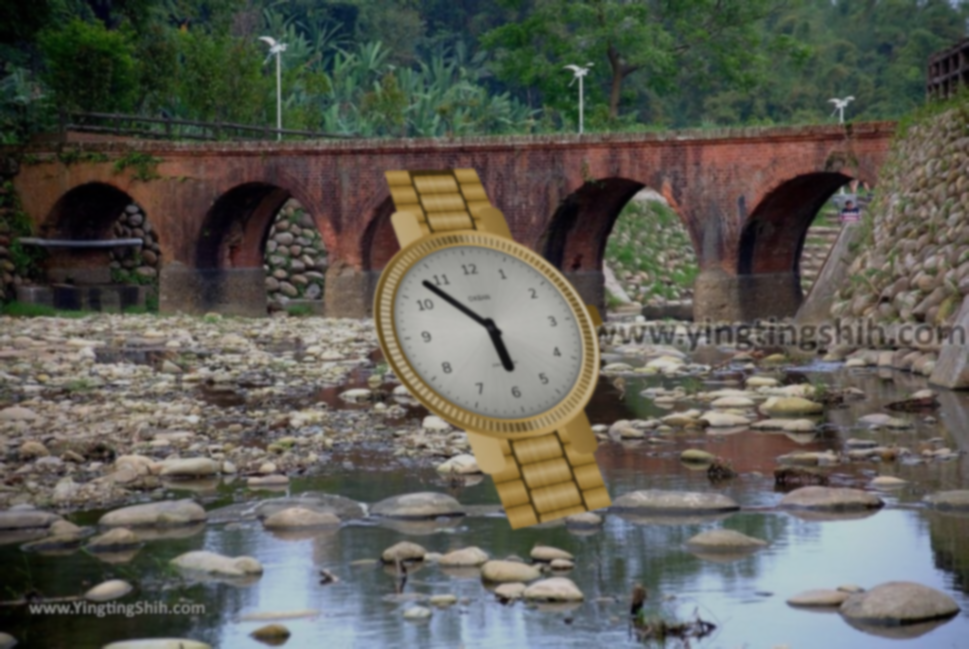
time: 5:53
